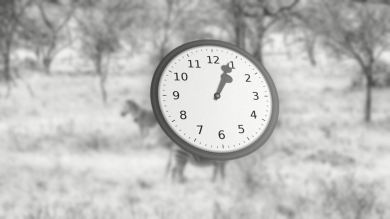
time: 1:04
